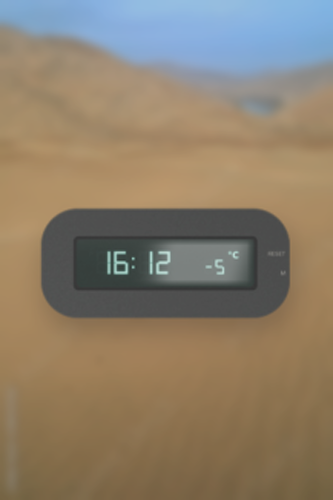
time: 16:12
